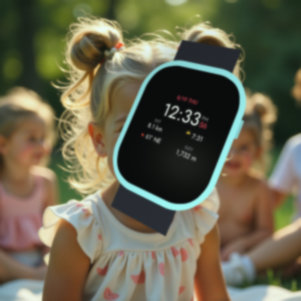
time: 12:33
